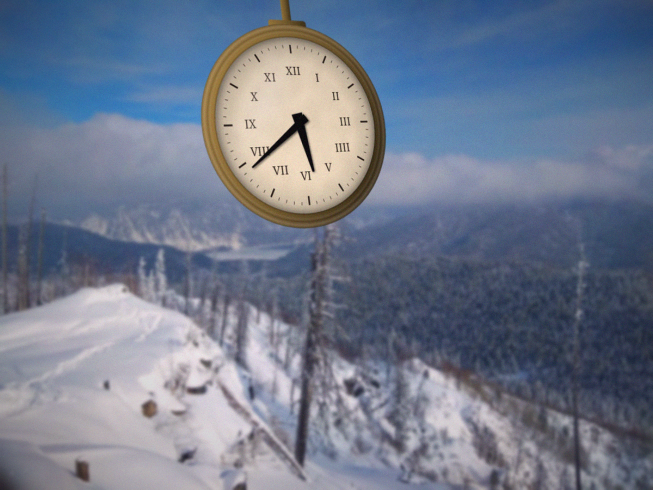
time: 5:39
